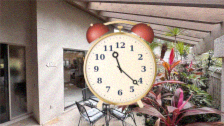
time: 11:22
